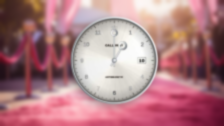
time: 1:00
